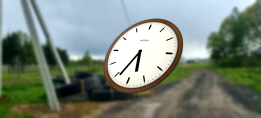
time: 5:34
